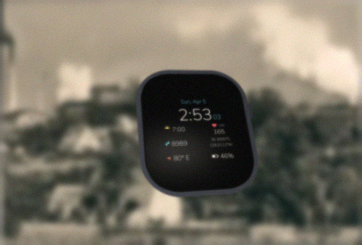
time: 2:53
